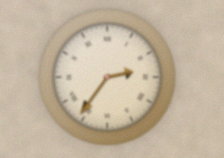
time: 2:36
